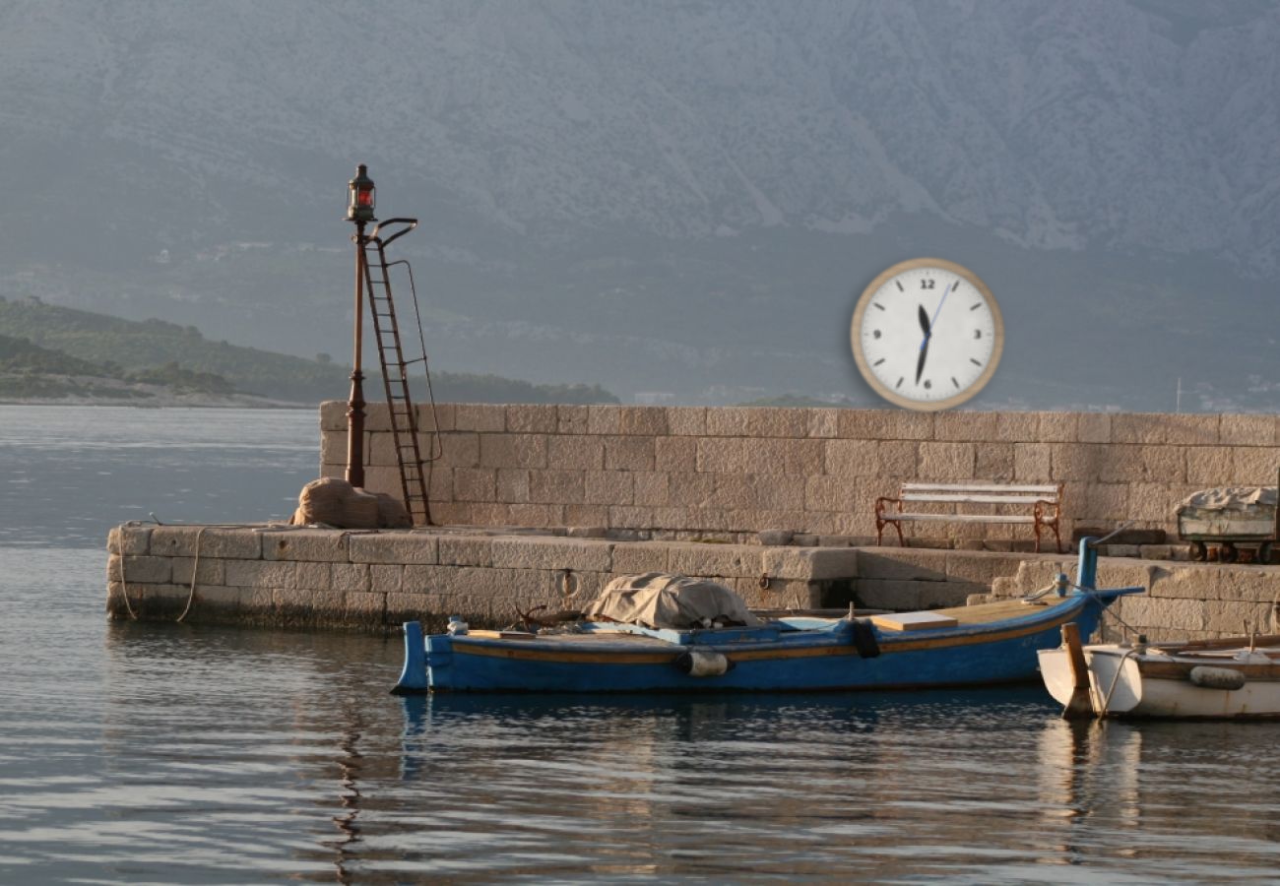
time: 11:32:04
